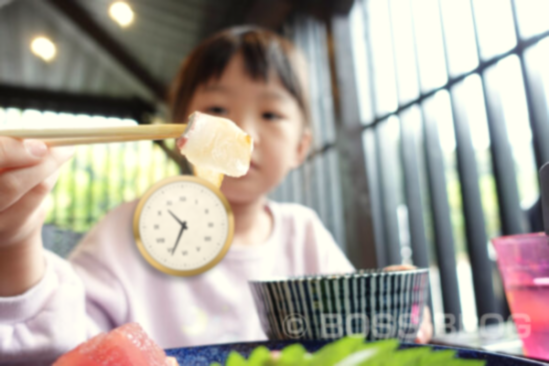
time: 10:34
